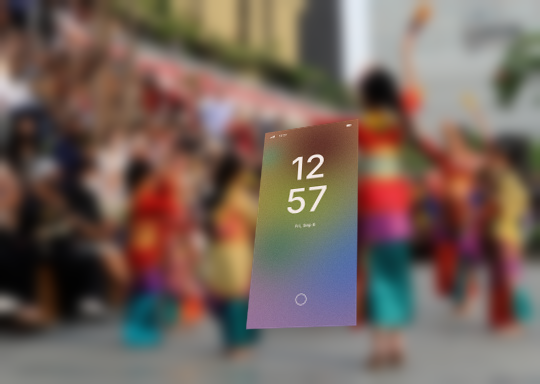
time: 12:57
